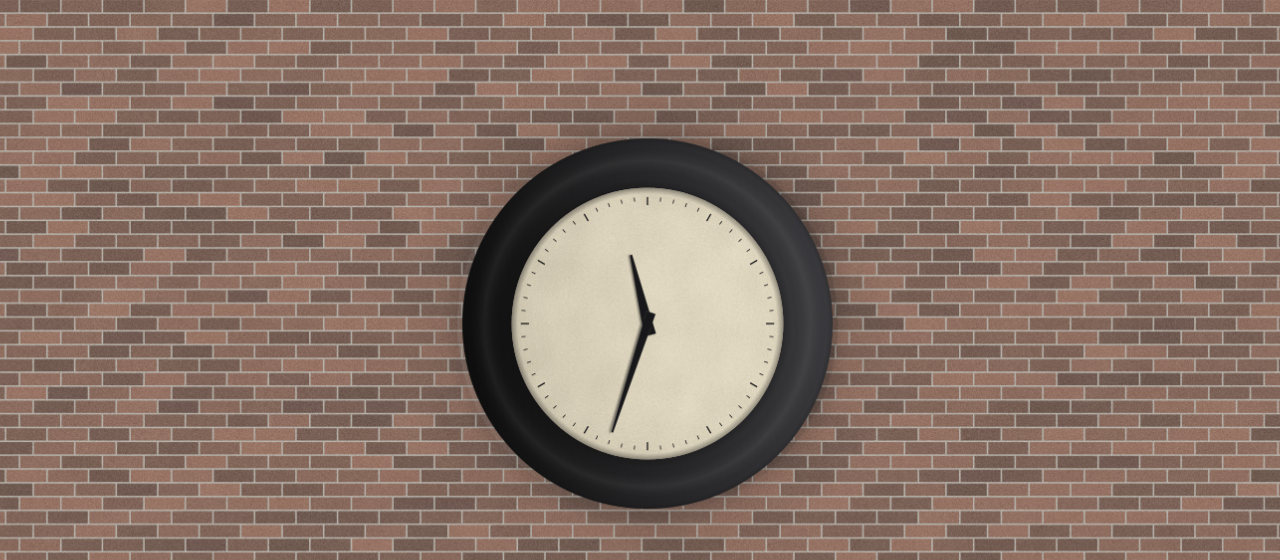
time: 11:33
